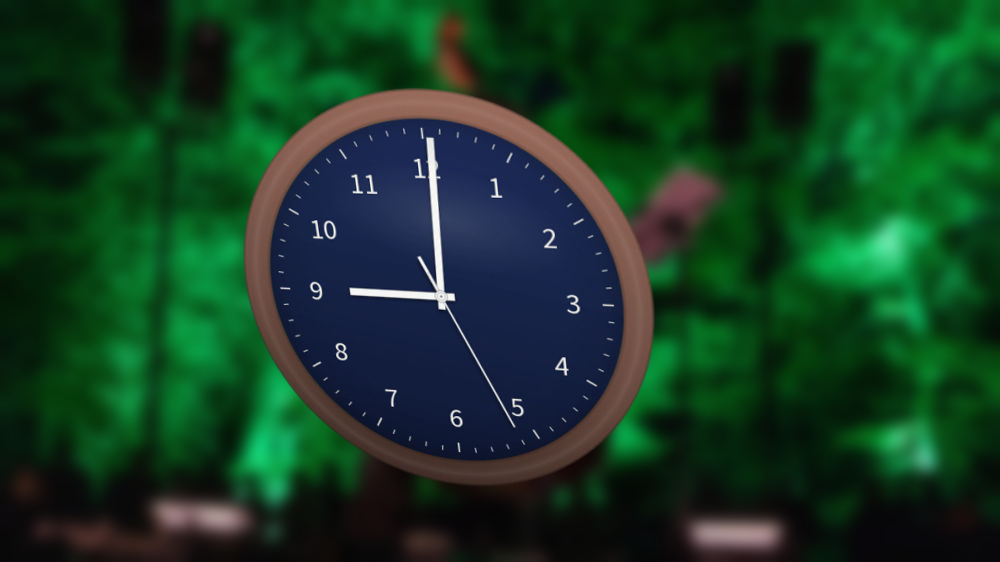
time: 9:00:26
